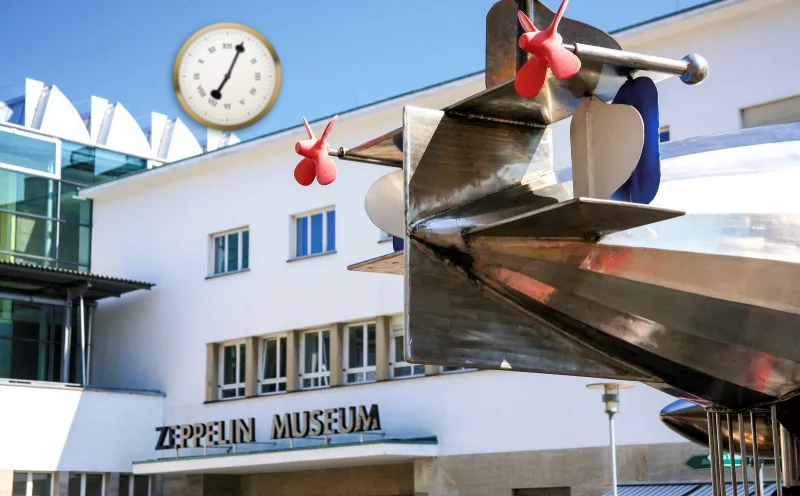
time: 7:04
